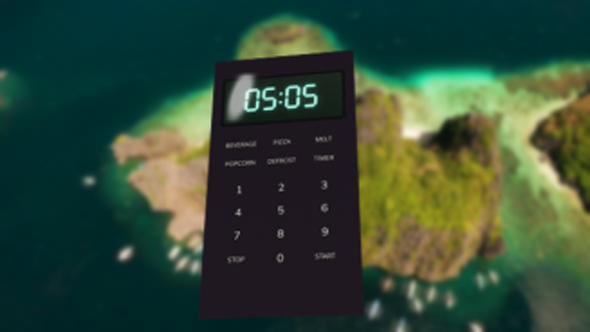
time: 5:05
